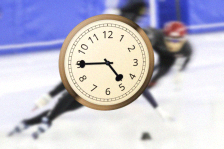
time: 4:45
